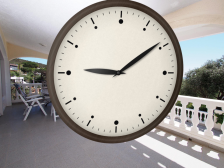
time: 9:09
